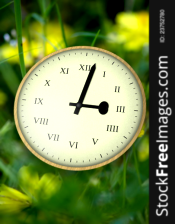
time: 3:02
